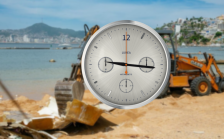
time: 9:16
